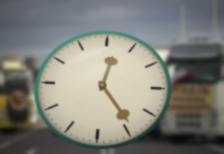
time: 12:24
